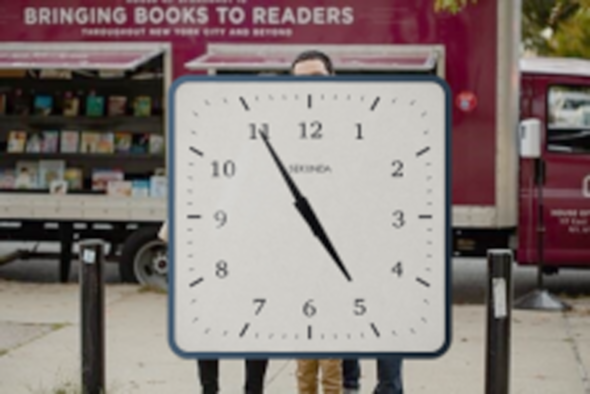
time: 4:55
